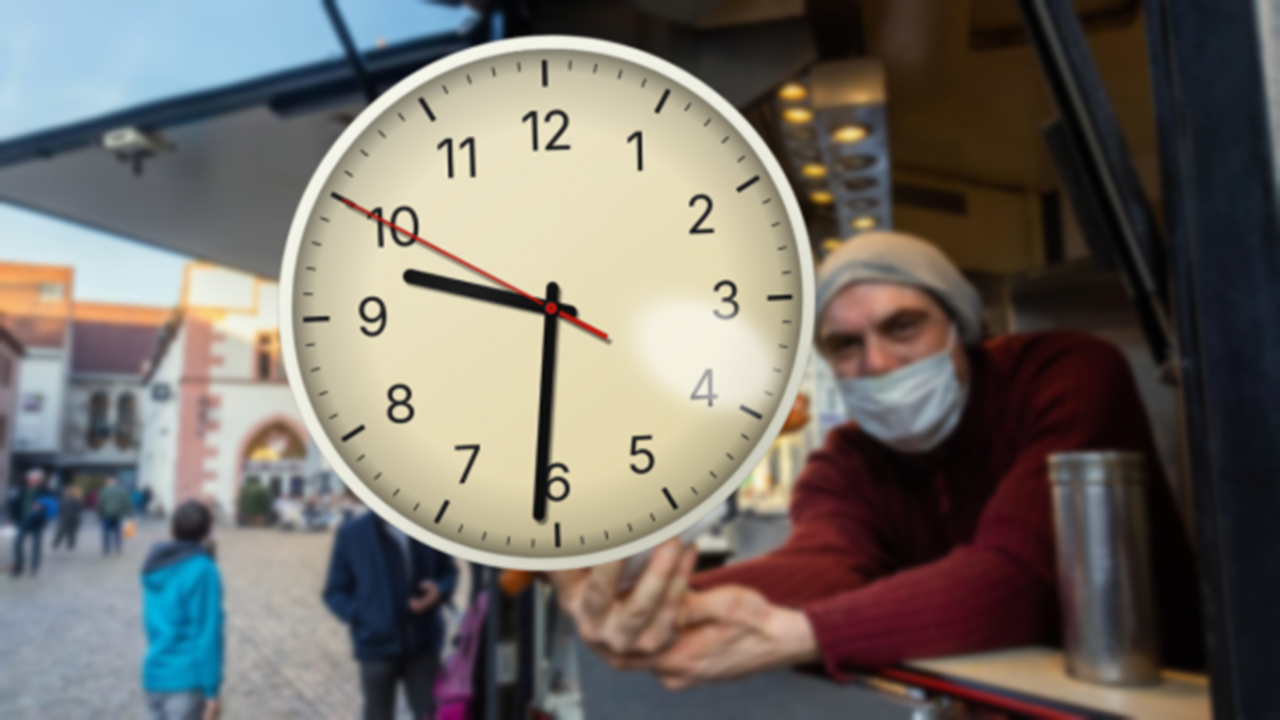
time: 9:30:50
